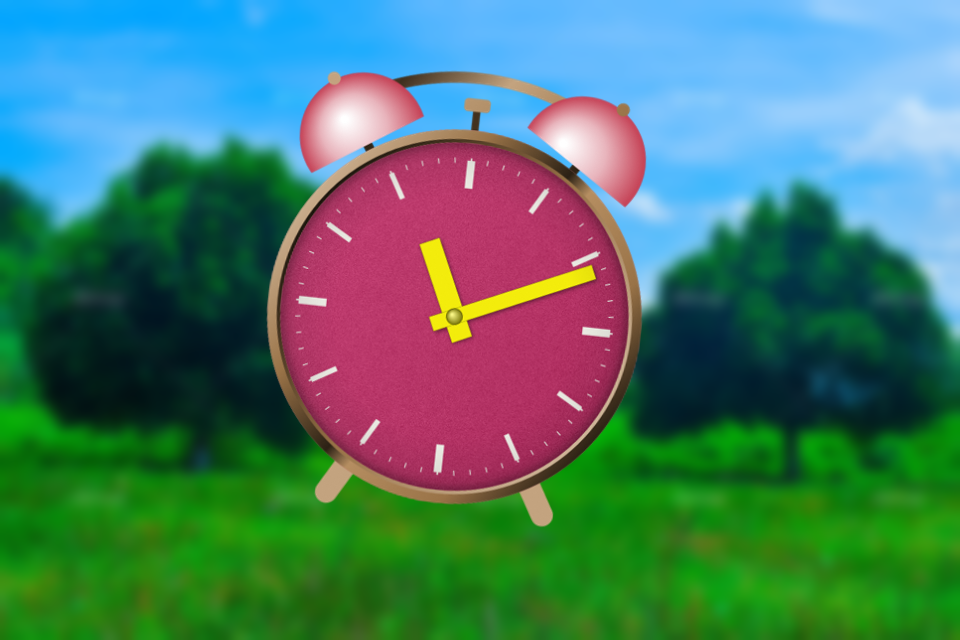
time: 11:11
